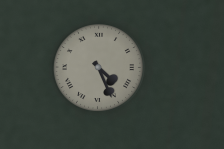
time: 4:26
